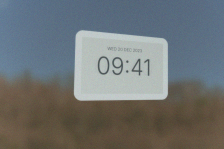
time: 9:41
